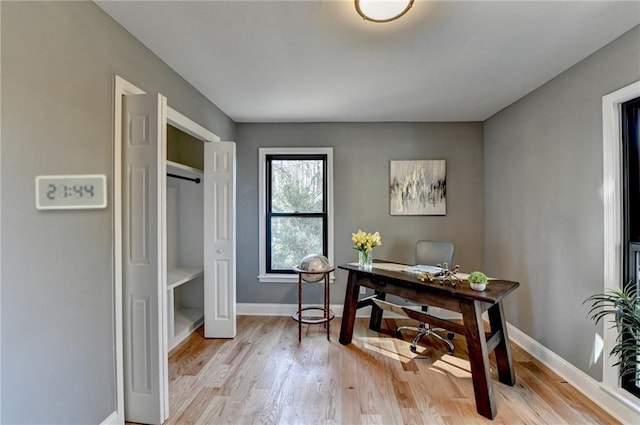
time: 21:44
